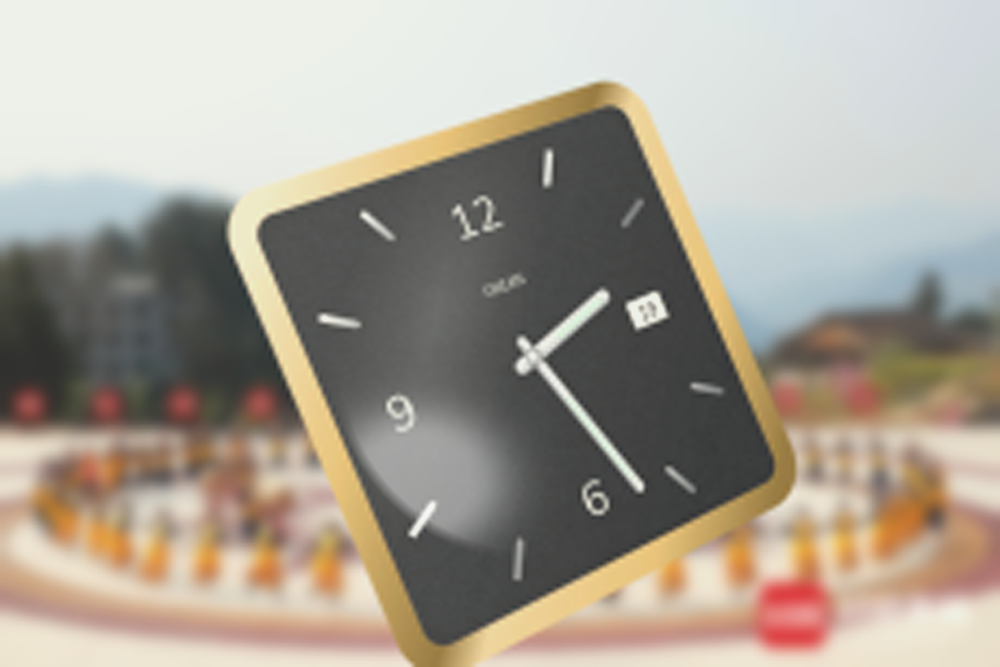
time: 2:27
